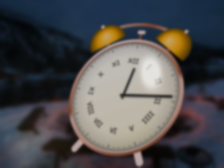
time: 12:14
